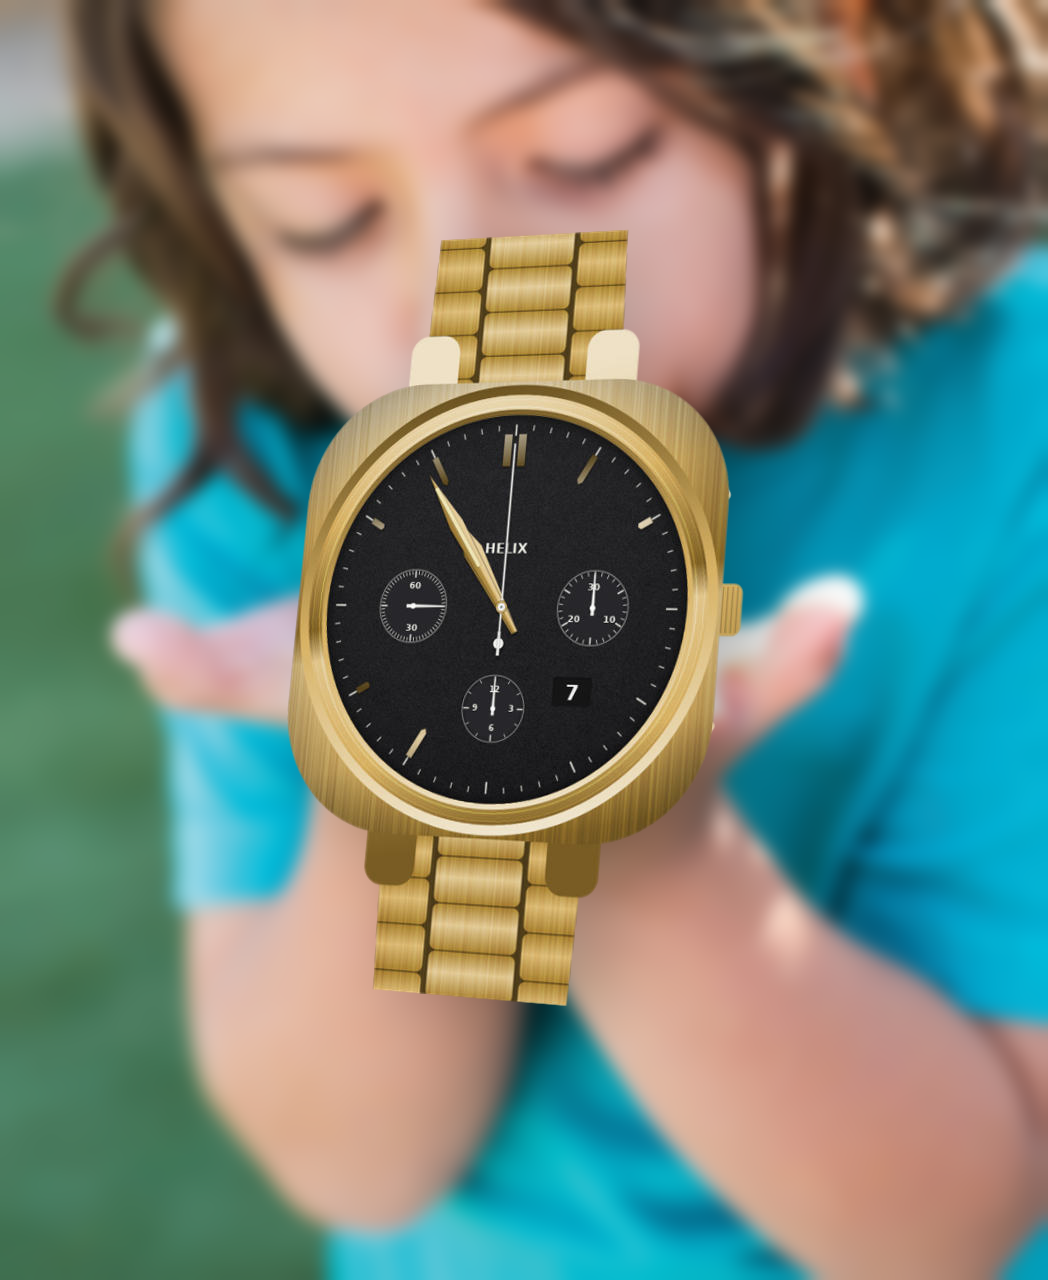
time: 10:54:15
